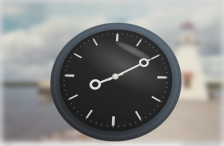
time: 8:10
